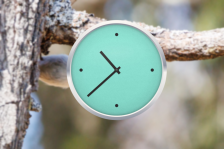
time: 10:38
